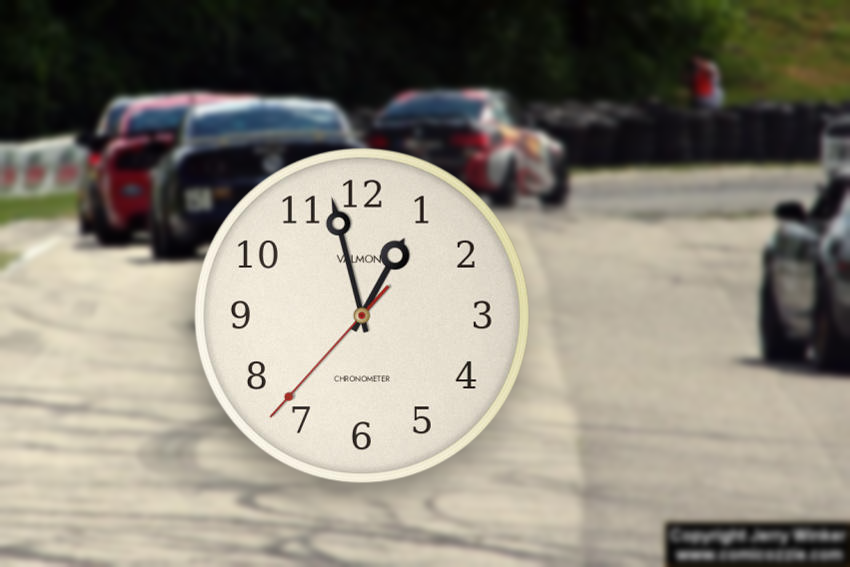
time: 12:57:37
